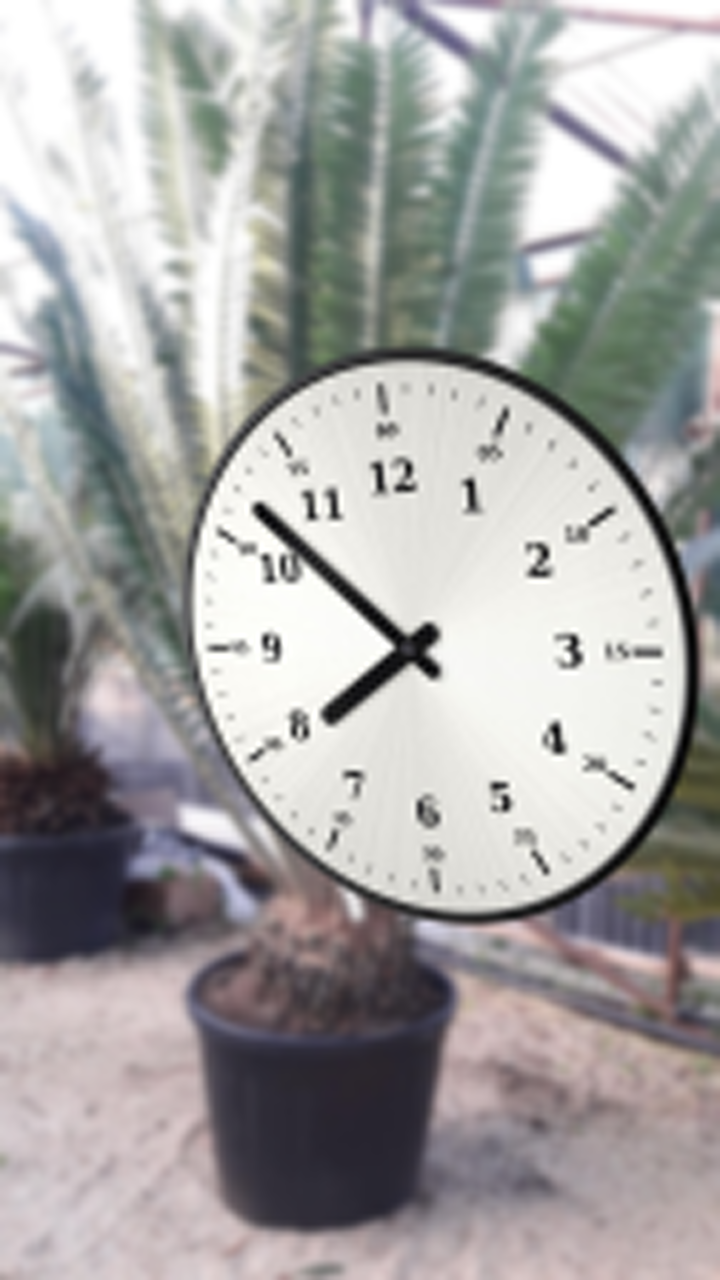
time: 7:52
